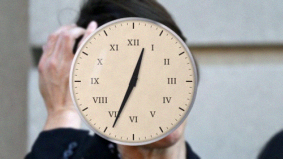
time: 12:34
